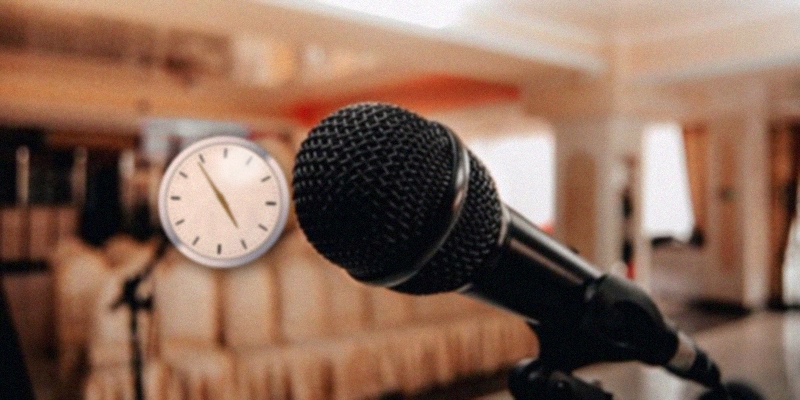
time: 4:54
